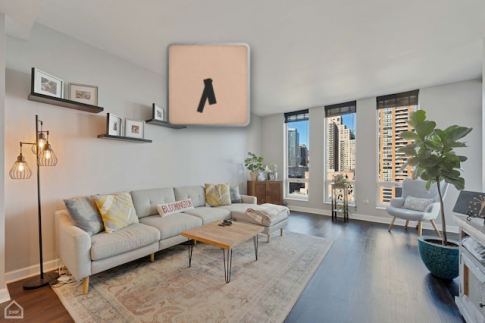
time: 5:33
